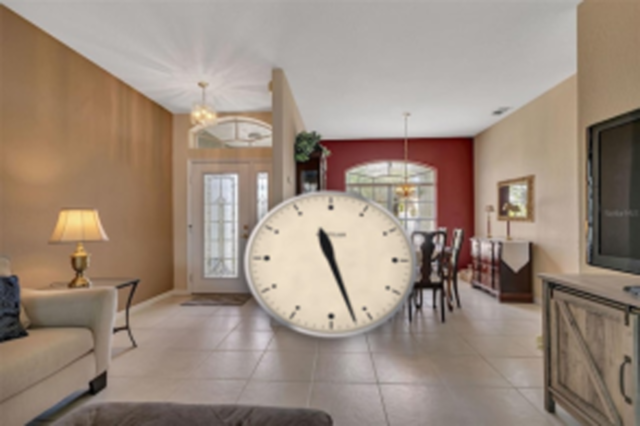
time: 11:27
